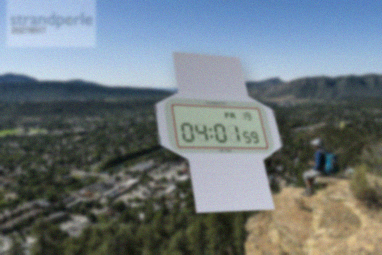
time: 4:01:59
